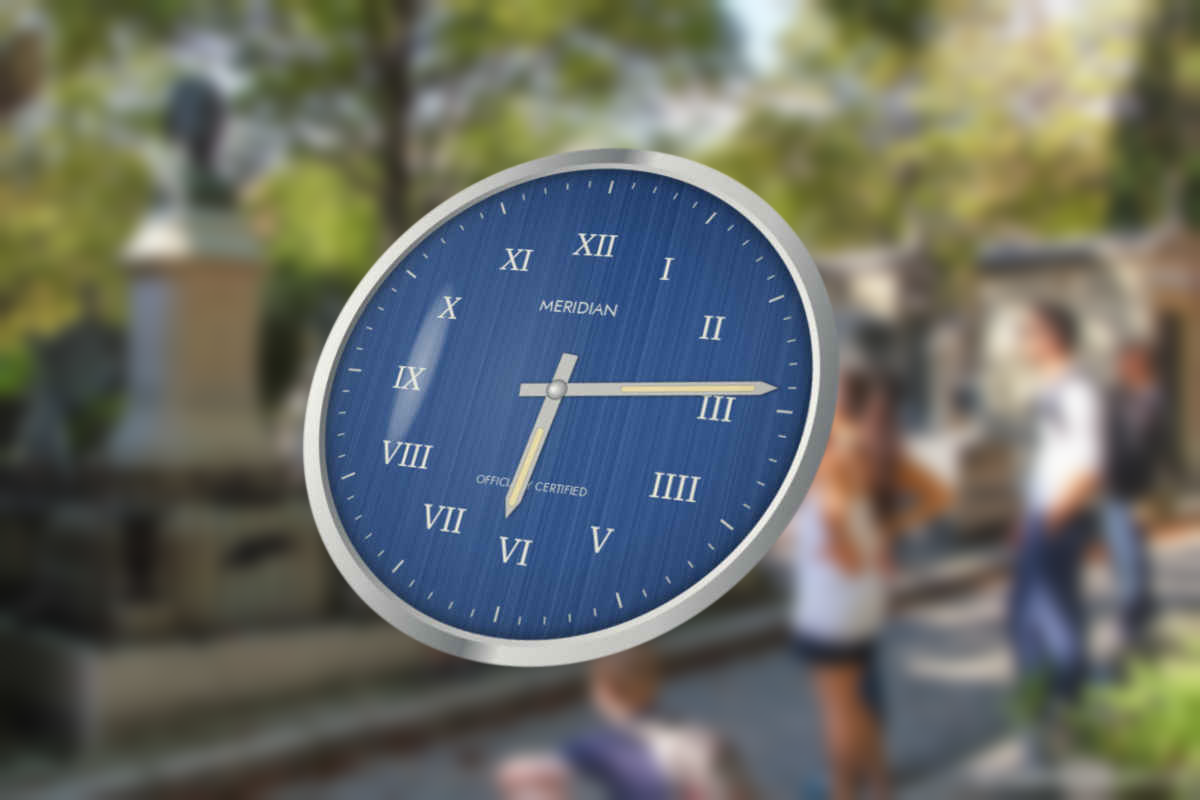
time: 6:14
